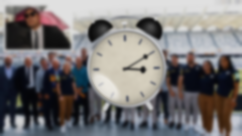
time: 3:10
